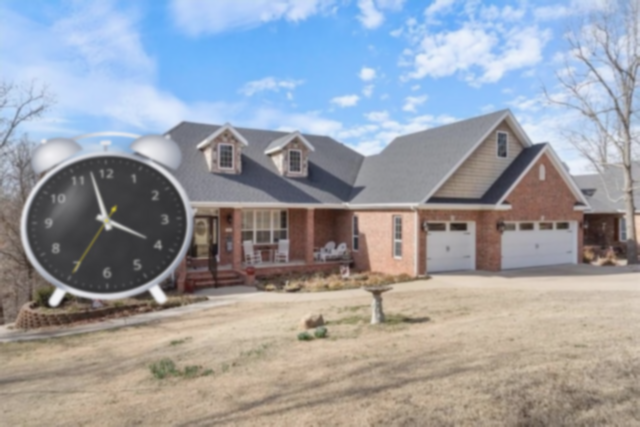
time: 3:57:35
